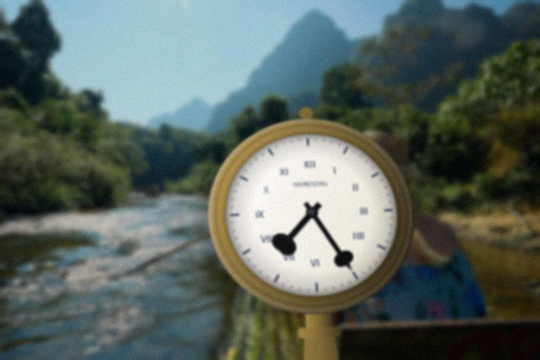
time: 7:25
